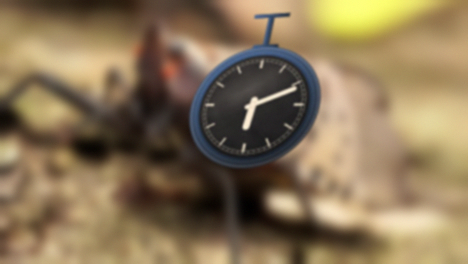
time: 6:11
